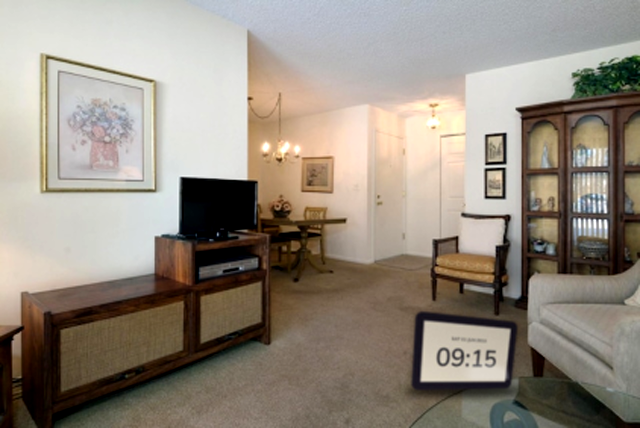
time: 9:15
